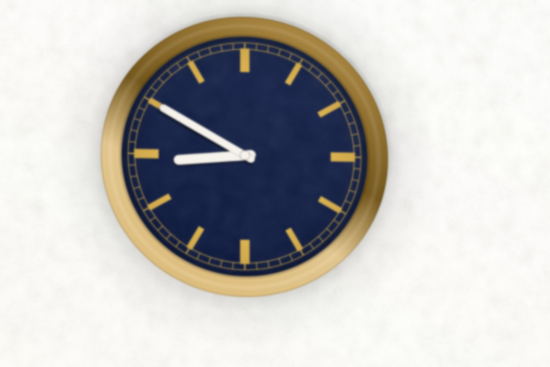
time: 8:50
